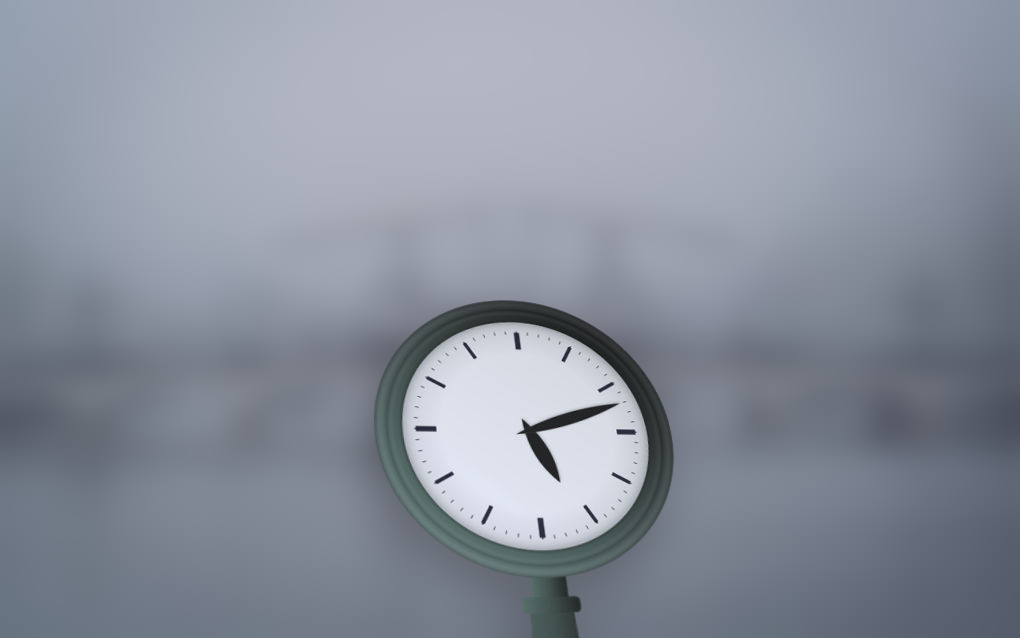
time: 5:12
